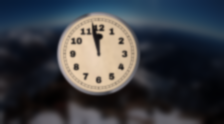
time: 11:58
